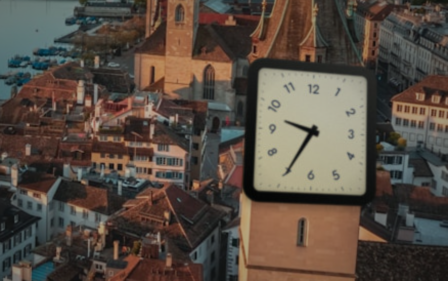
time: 9:35
